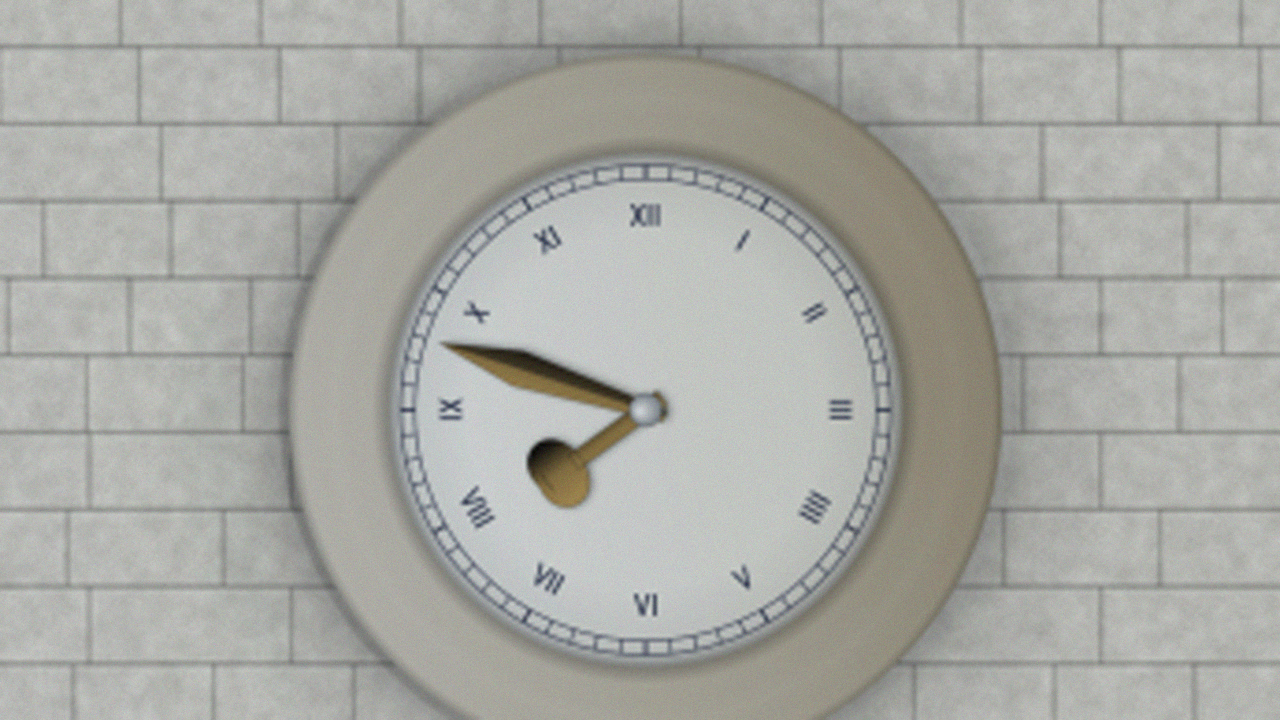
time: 7:48
